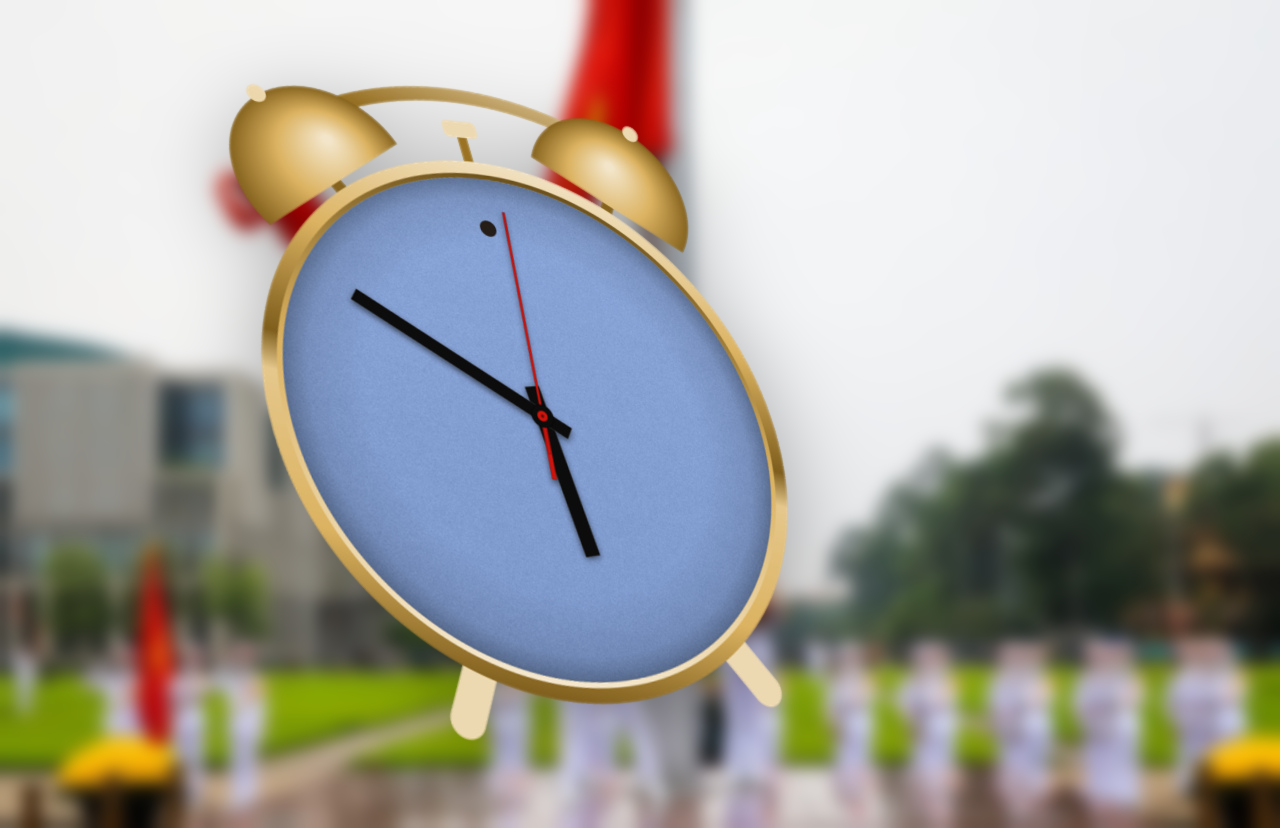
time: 5:51:01
